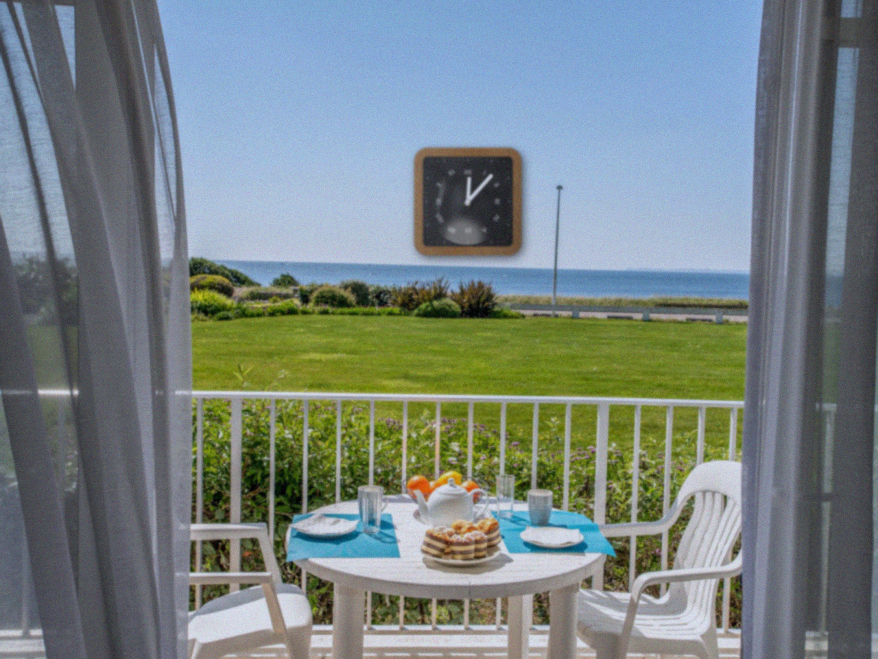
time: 12:07
